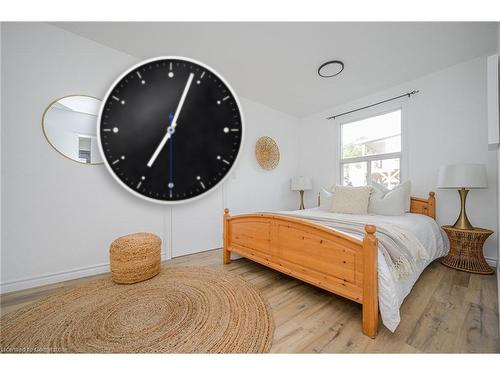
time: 7:03:30
